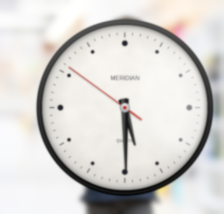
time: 5:29:51
